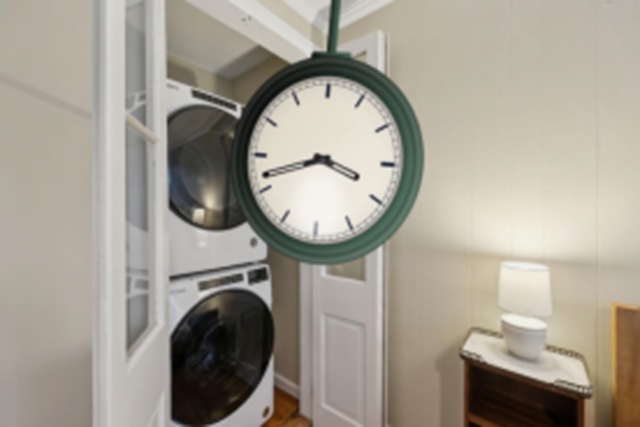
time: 3:42
